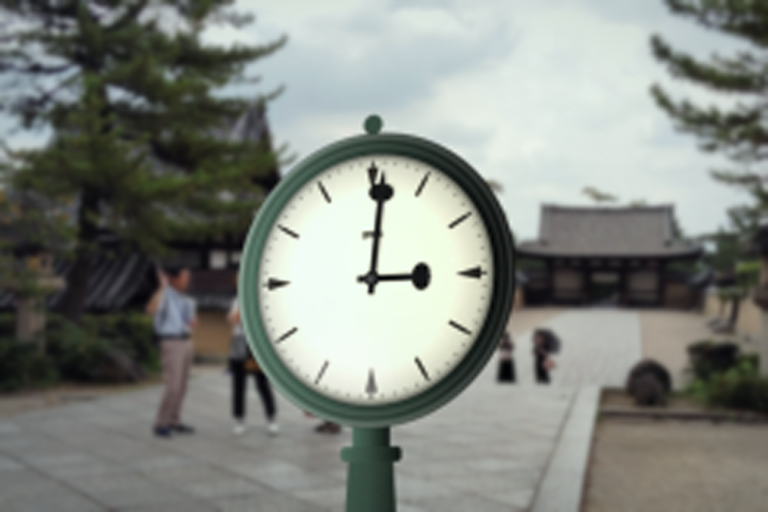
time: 3:01
